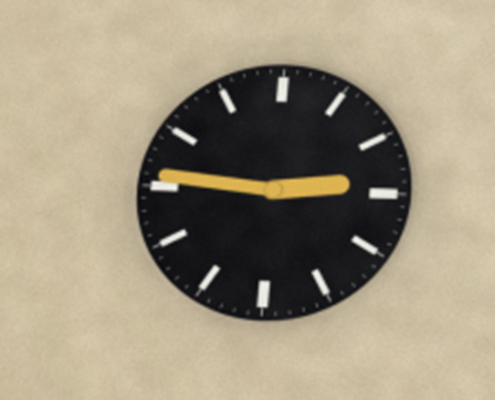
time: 2:46
